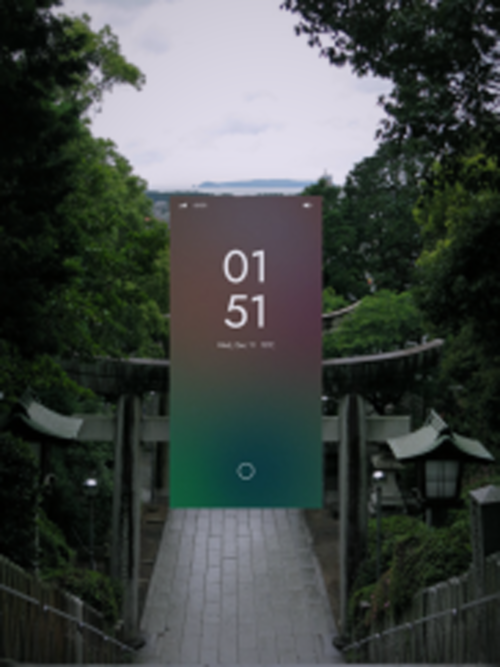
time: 1:51
